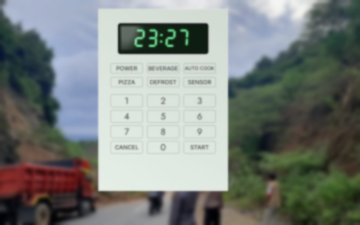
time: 23:27
